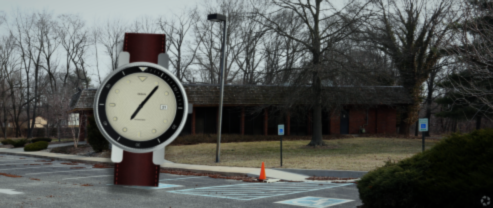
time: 7:06
